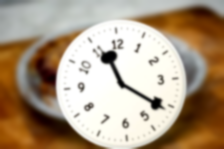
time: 11:21
